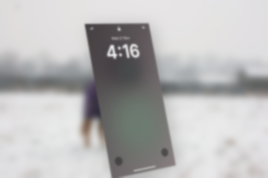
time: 4:16
